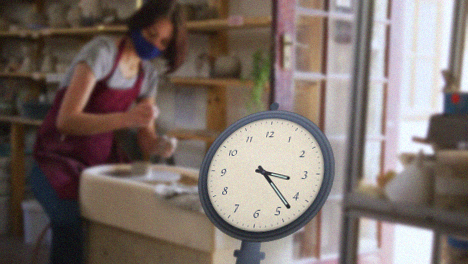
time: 3:23
